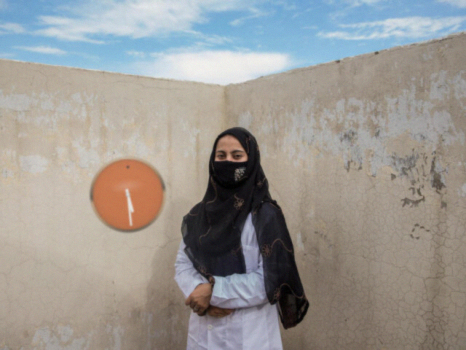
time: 5:29
